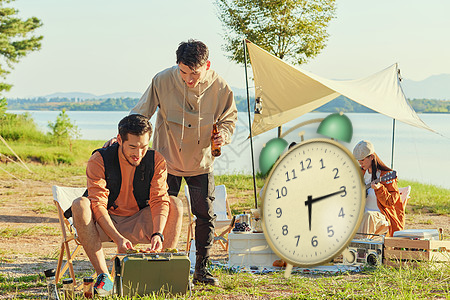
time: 6:15
